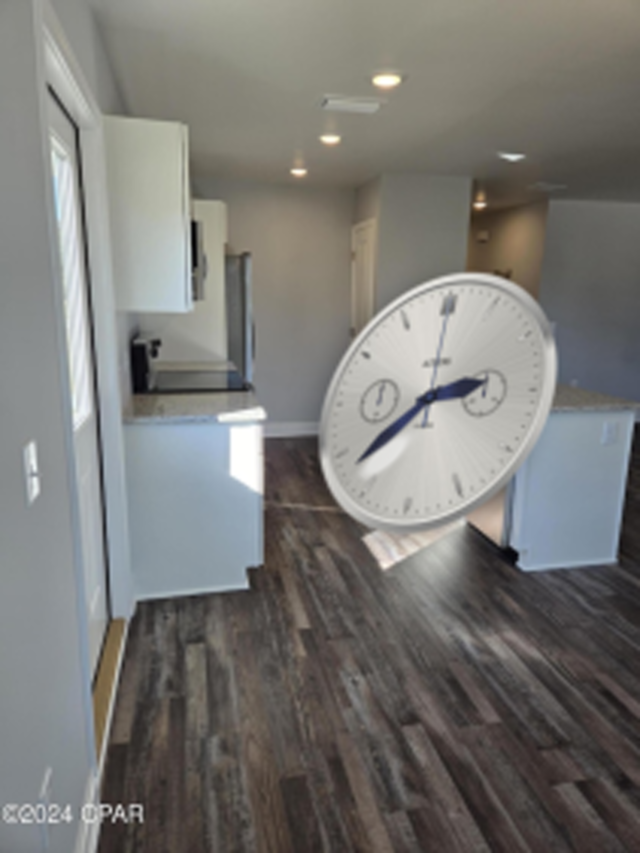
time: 2:38
